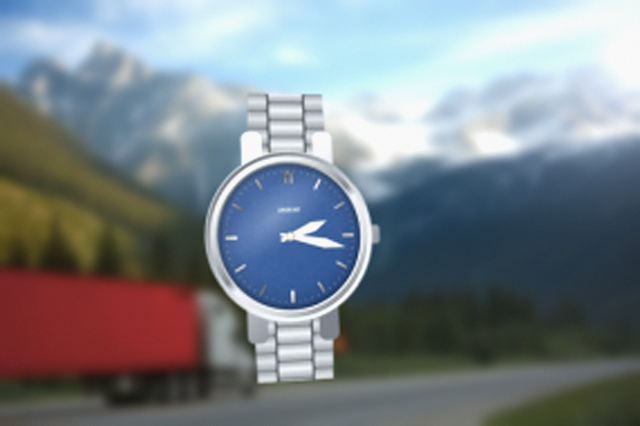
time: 2:17
